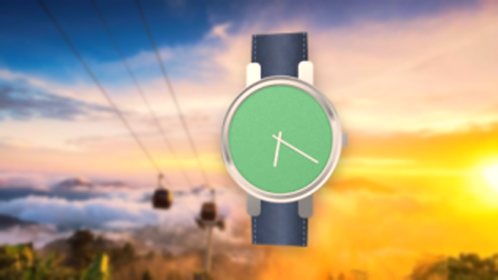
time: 6:20
